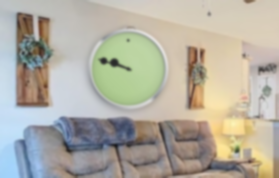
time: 9:48
